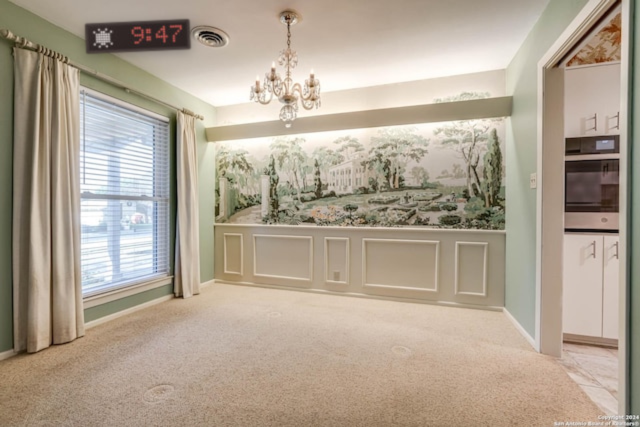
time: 9:47
